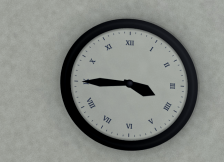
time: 3:45
